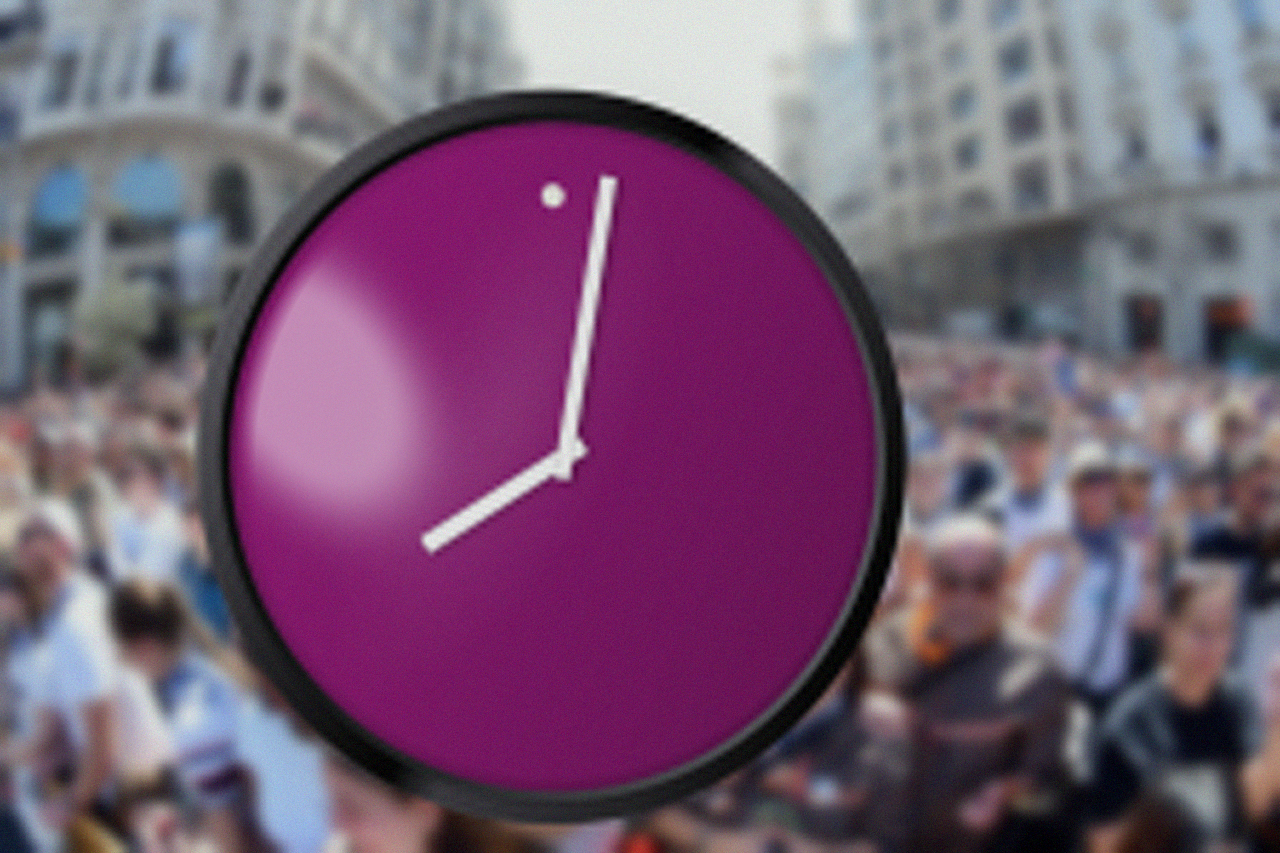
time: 8:02
